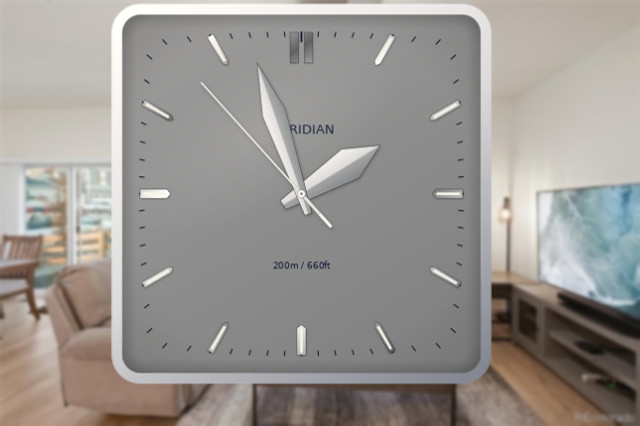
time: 1:56:53
